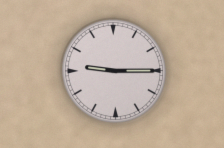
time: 9:15
